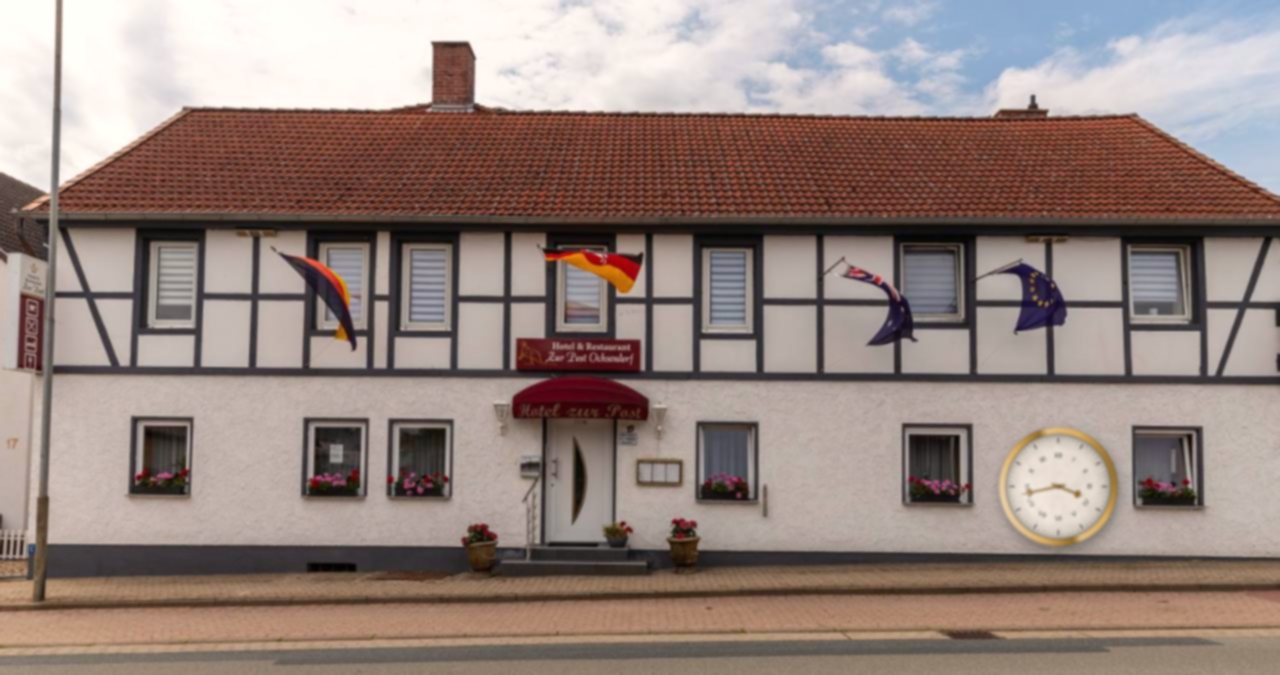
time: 3:43
